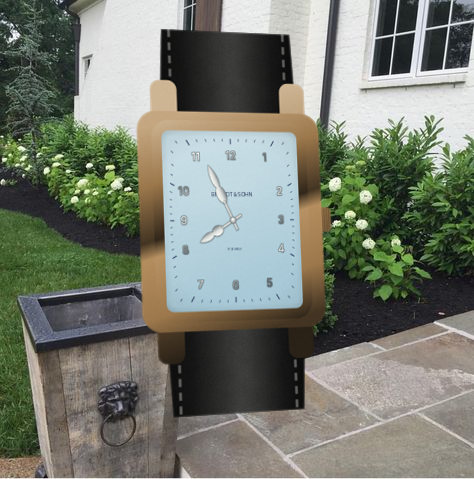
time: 7:56
